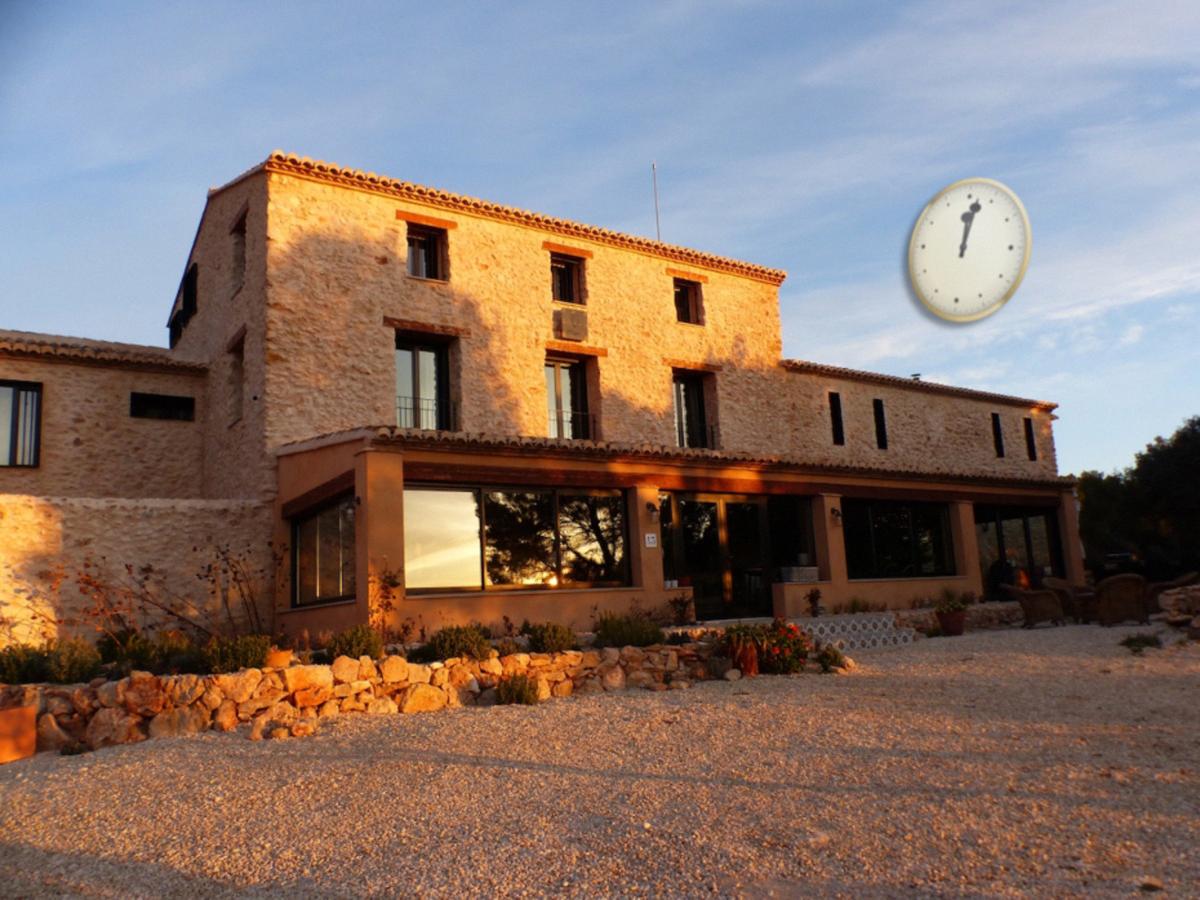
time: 12:02
